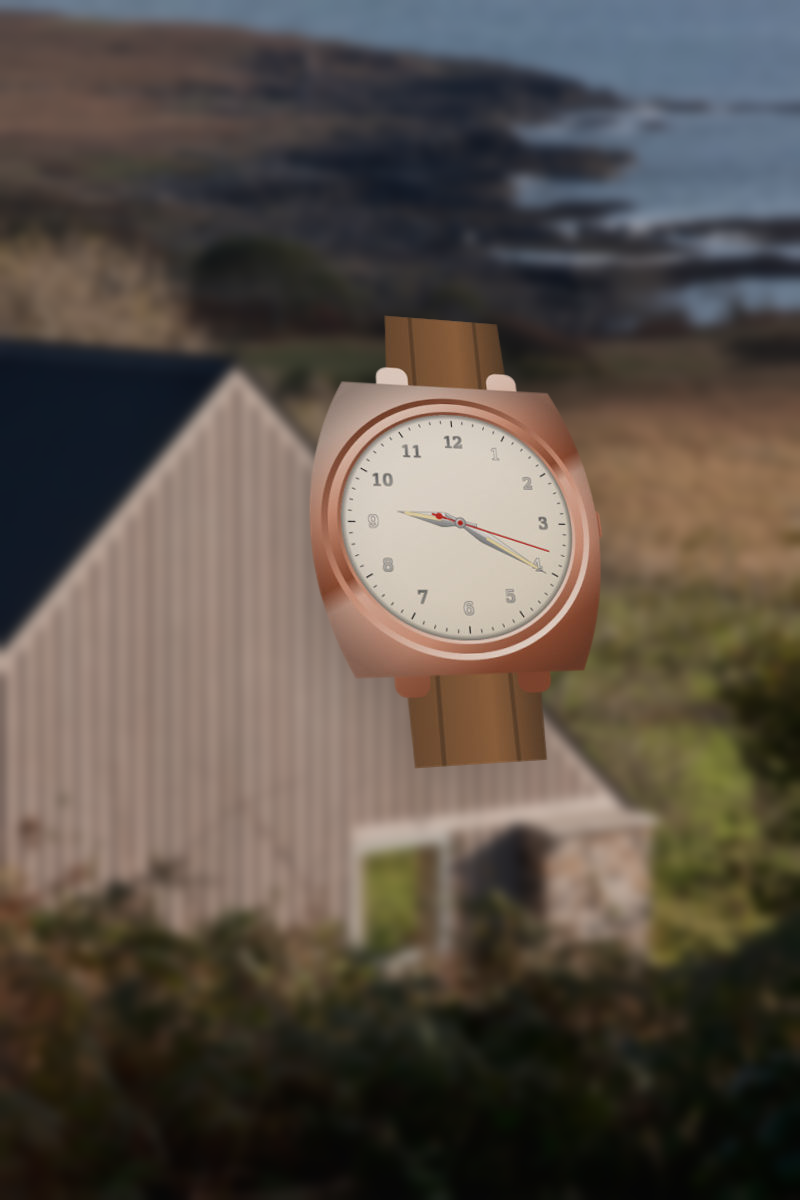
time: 9:20:18
